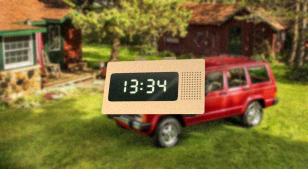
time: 13:34
